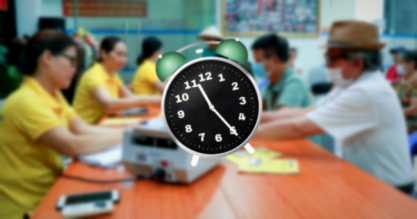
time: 11:25
